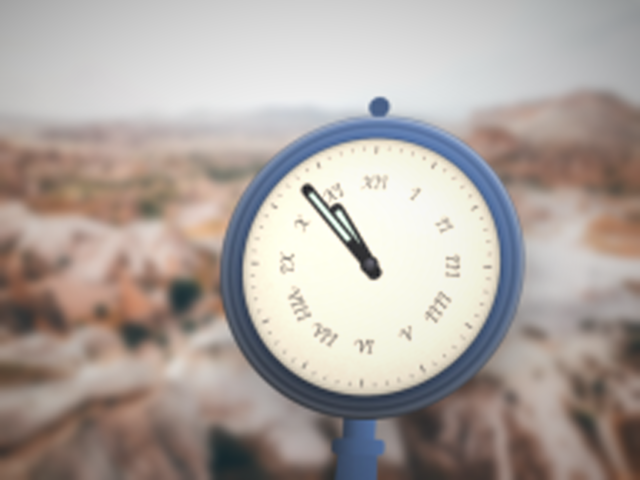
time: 10:53
